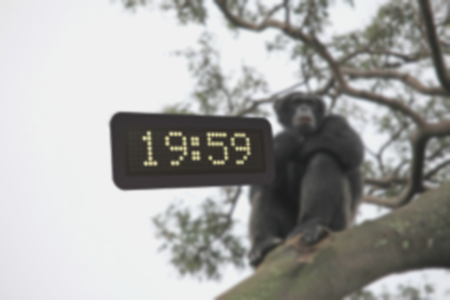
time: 19:59
